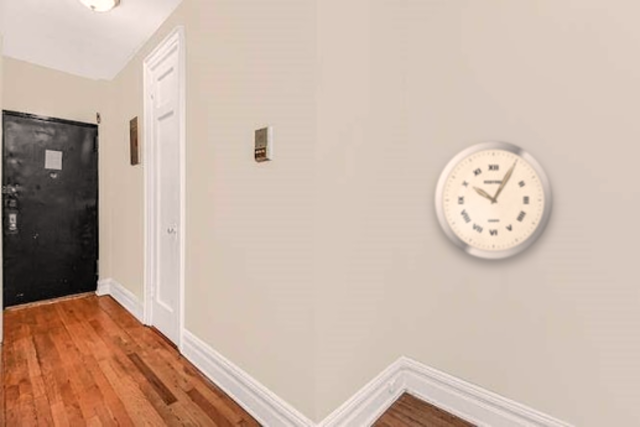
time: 10:05
